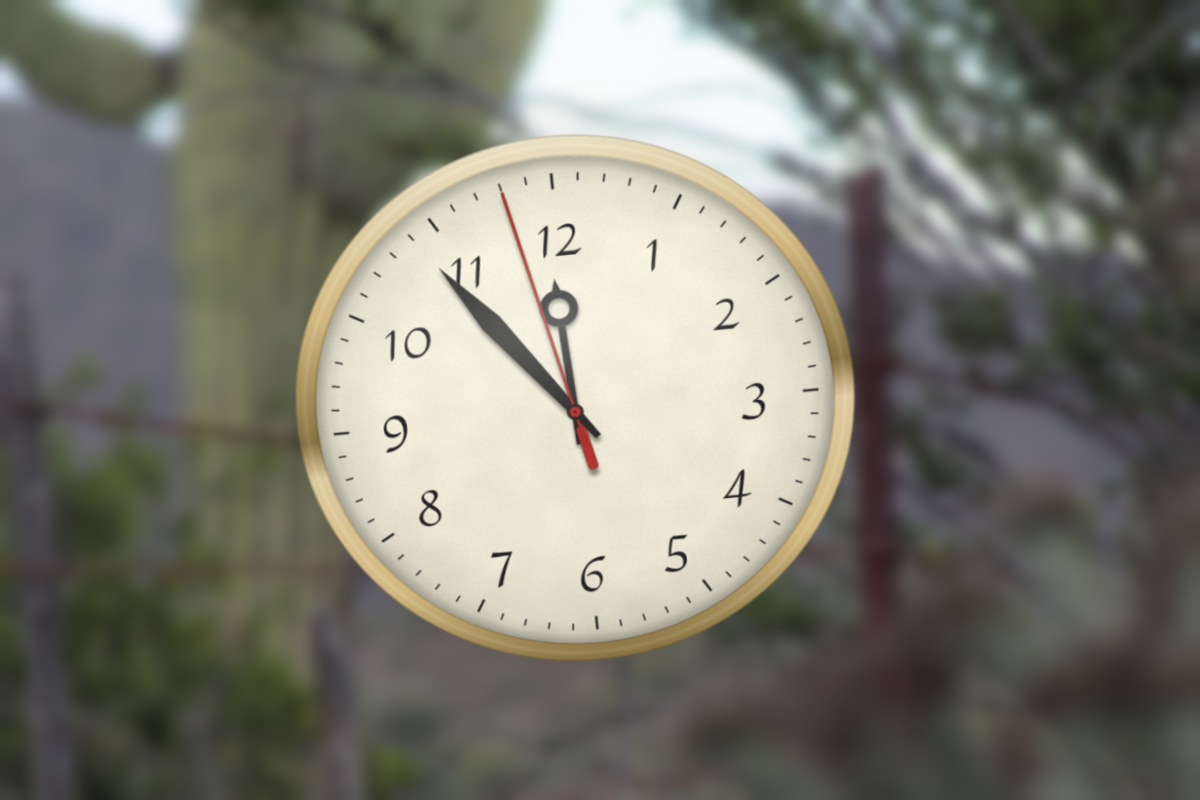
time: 11:53:58
